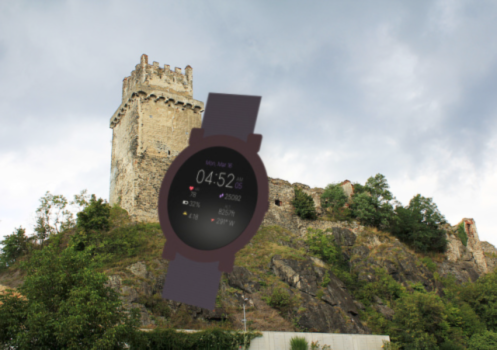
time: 4:52
